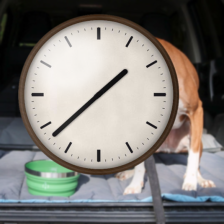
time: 1:38
